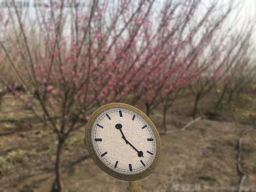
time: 11:23
